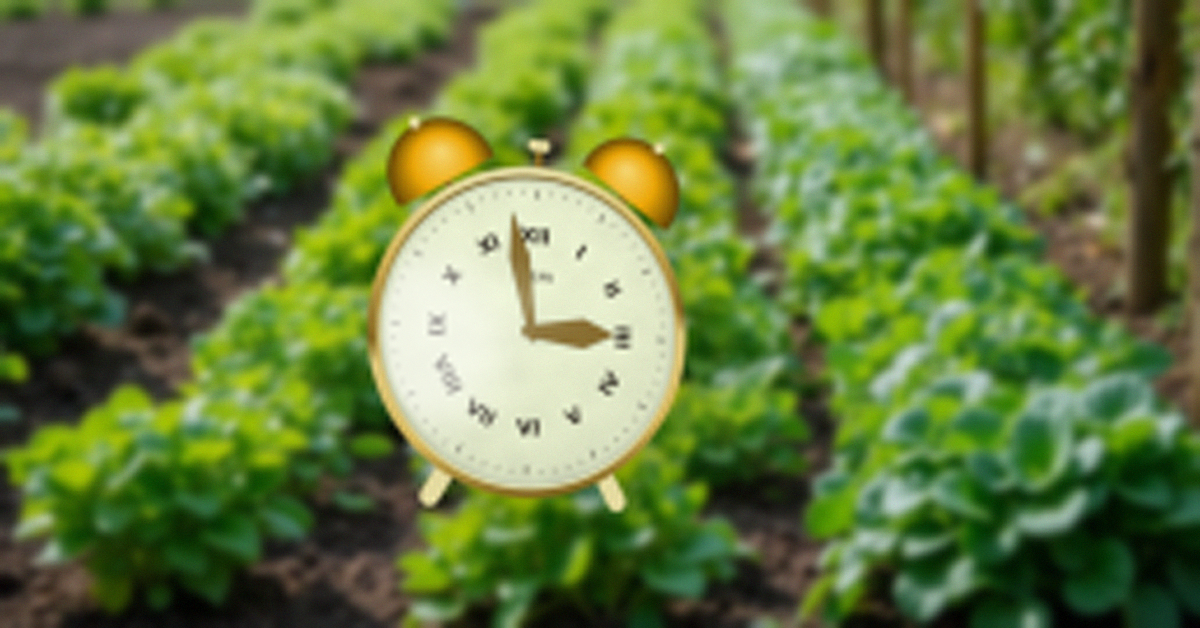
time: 2:58
